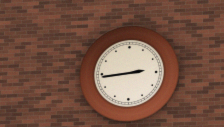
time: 2:44
